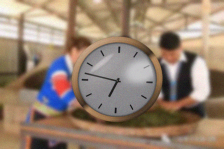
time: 6:47
